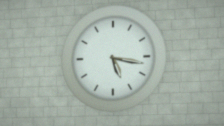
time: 5:17
